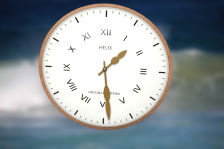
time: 1:29
